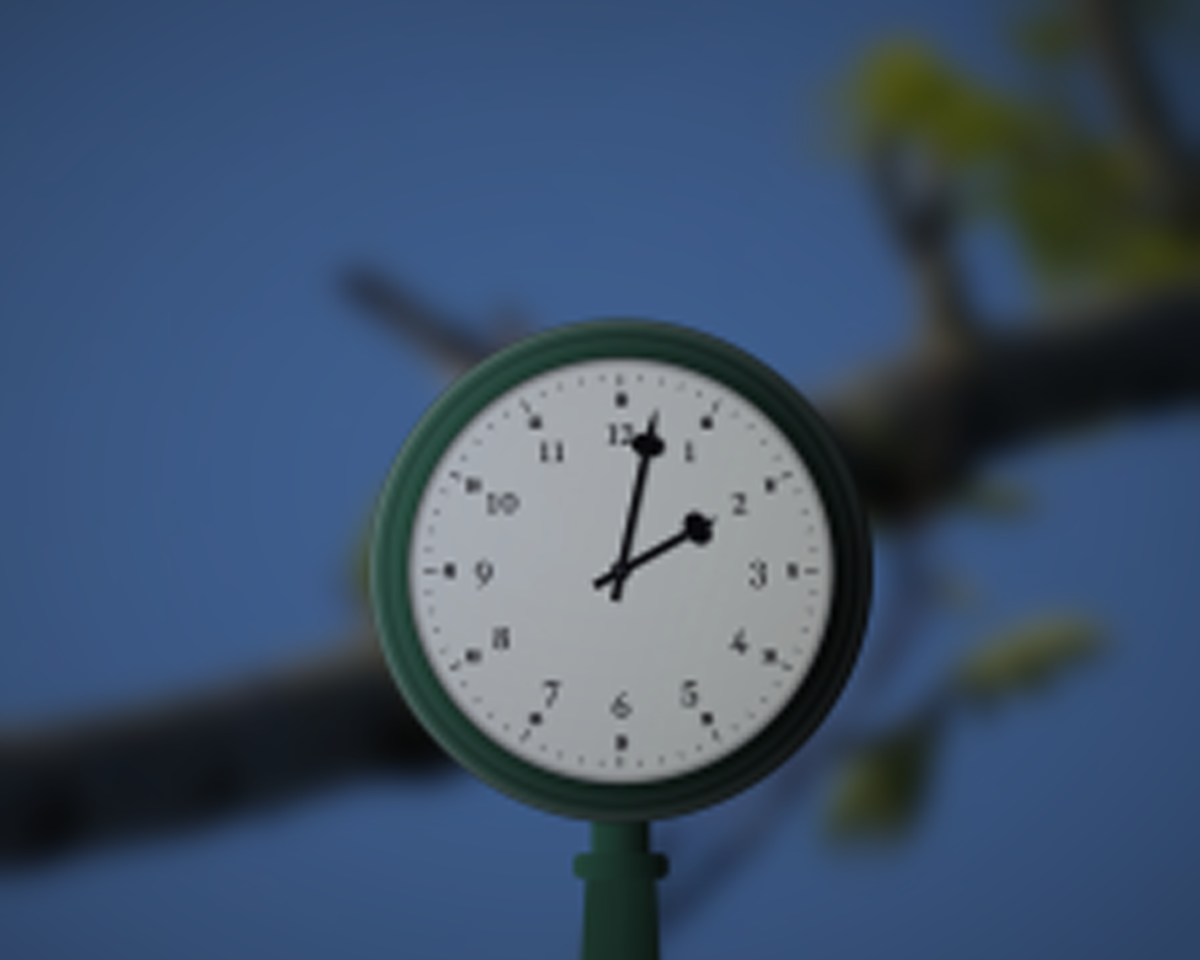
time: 2:02
